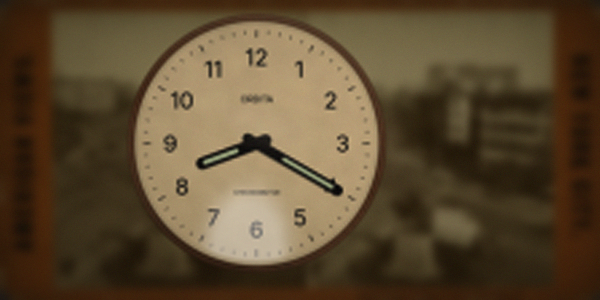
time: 8:20
